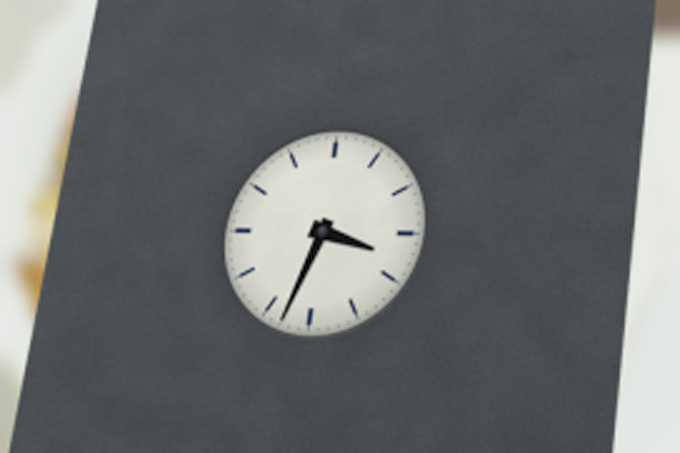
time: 3:33
